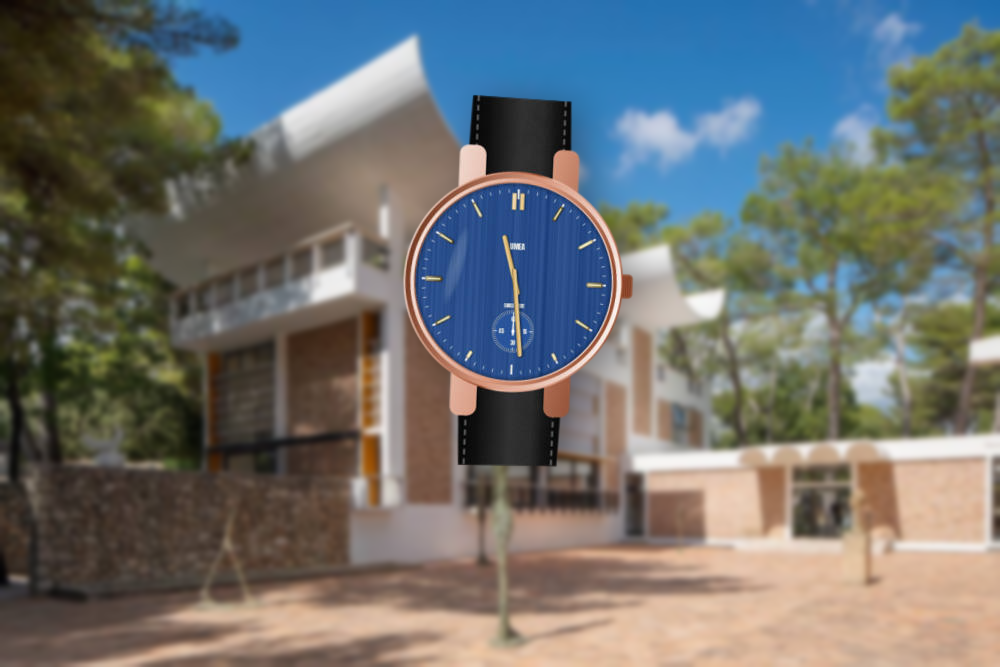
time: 11:29
